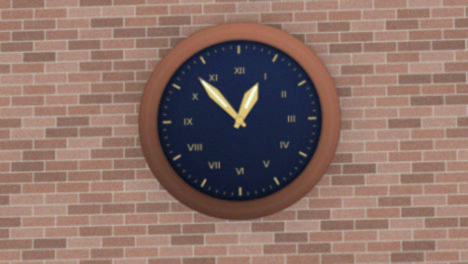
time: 12:53
